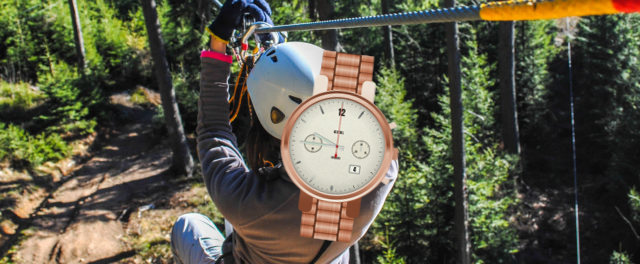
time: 9:45
